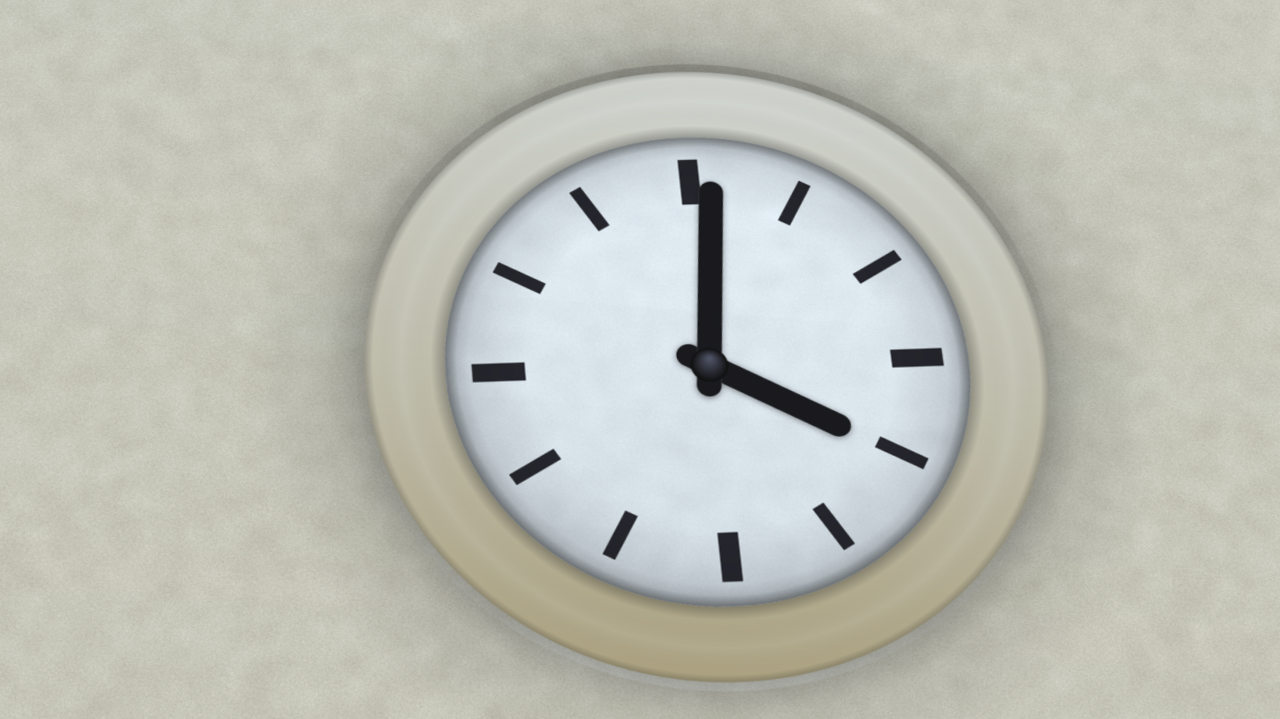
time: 4:01
